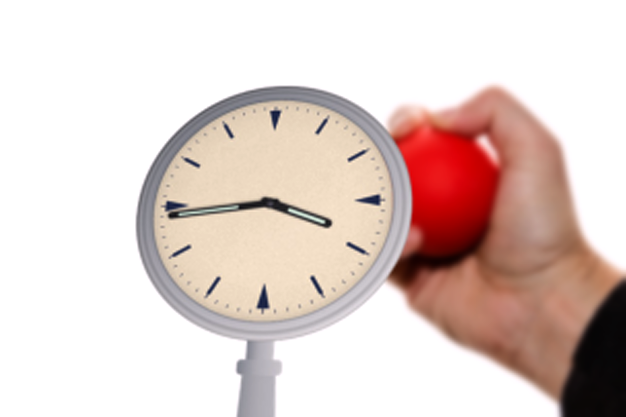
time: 3:44
